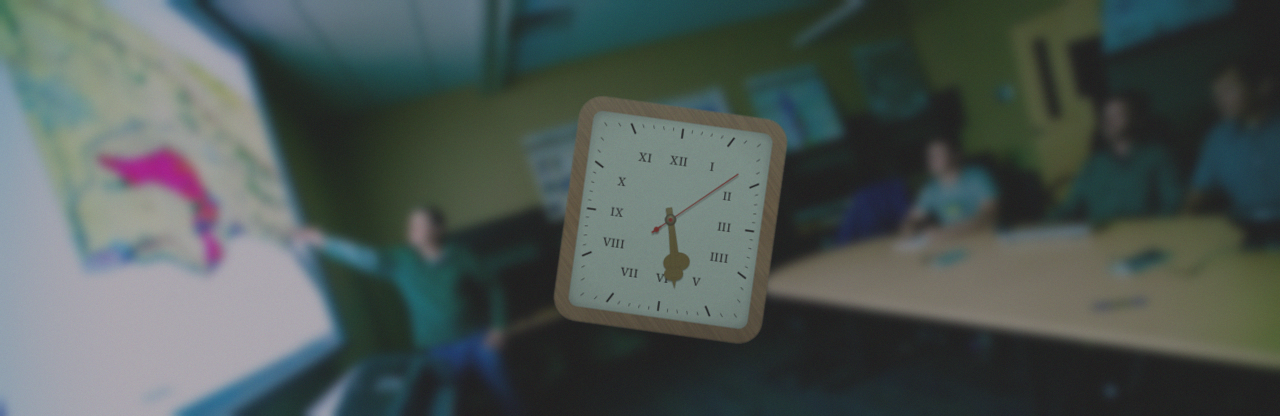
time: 5:28:08
